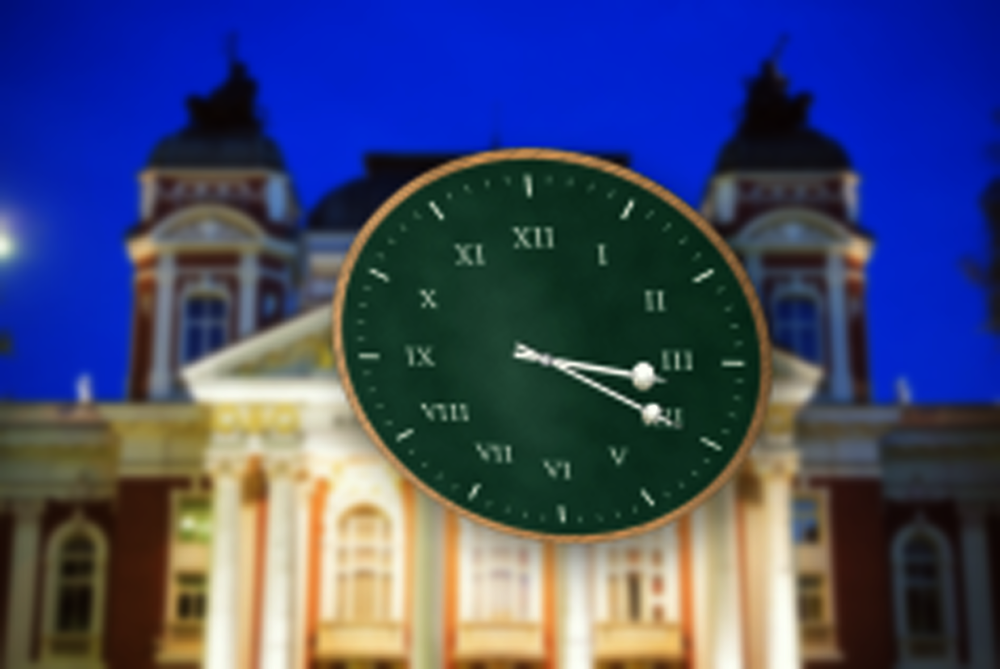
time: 3:20
